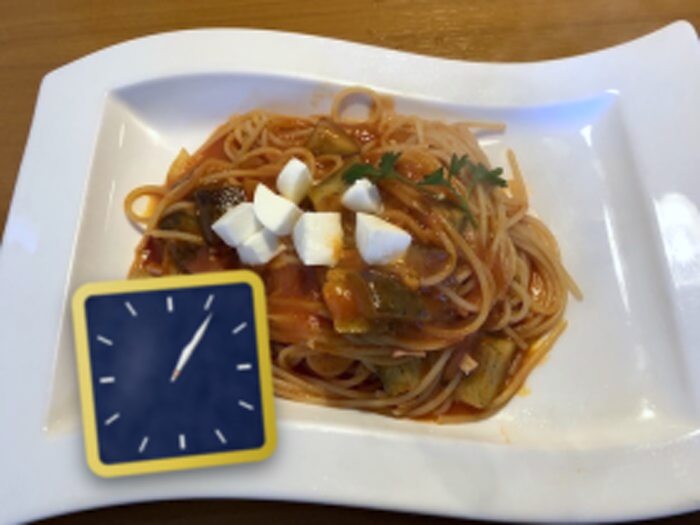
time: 1:06
